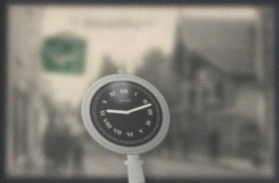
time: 9:12
